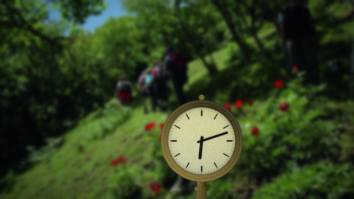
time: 6:12
